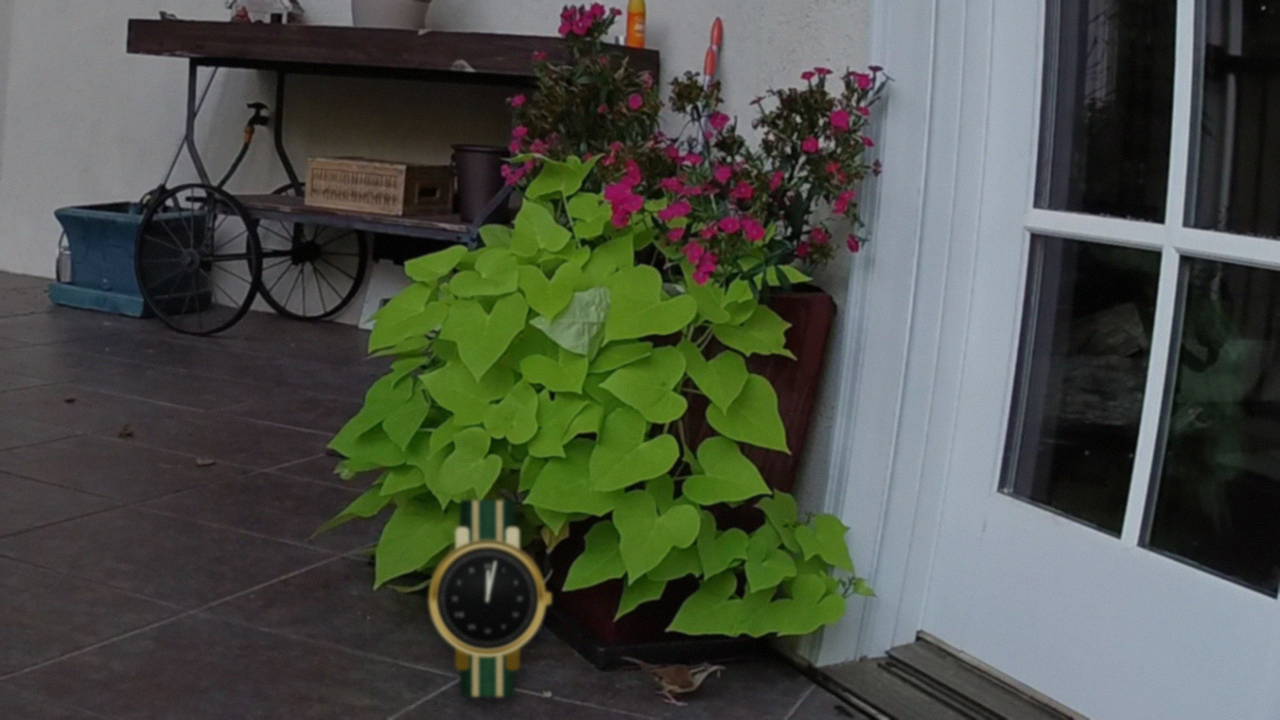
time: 12:02
